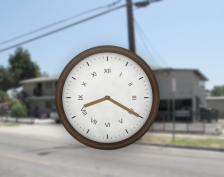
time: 8:20
